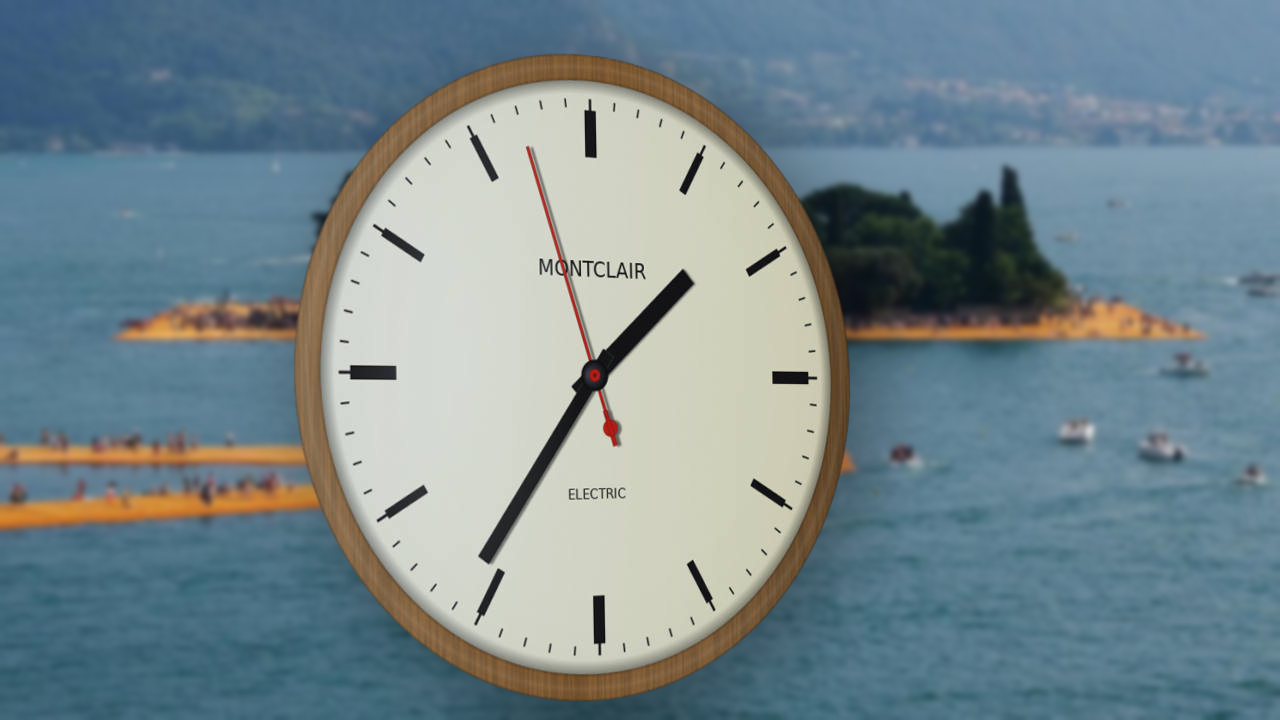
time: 1:35:57
